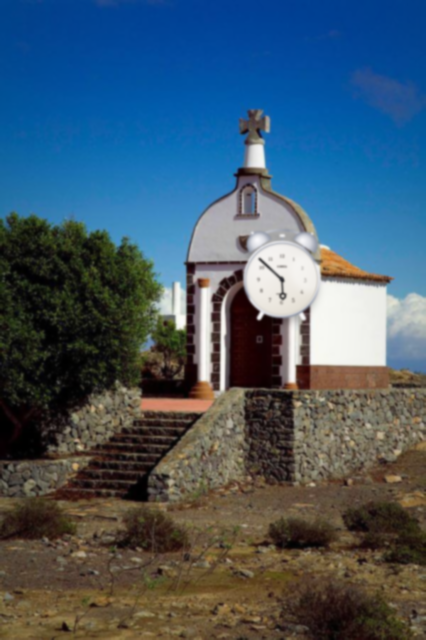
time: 5:52
